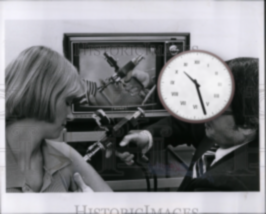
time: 10:27
